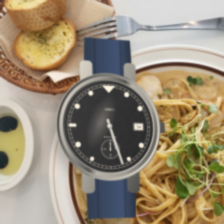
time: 5:27
